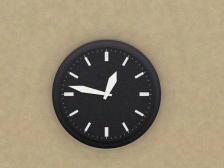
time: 12:47
